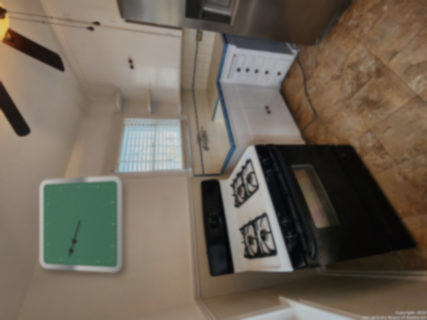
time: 6:33
